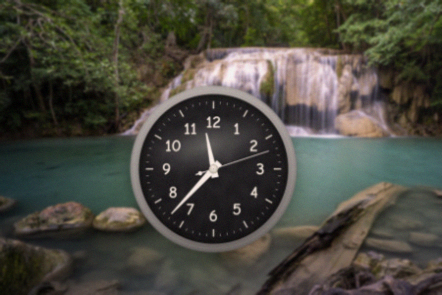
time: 11:37:12
